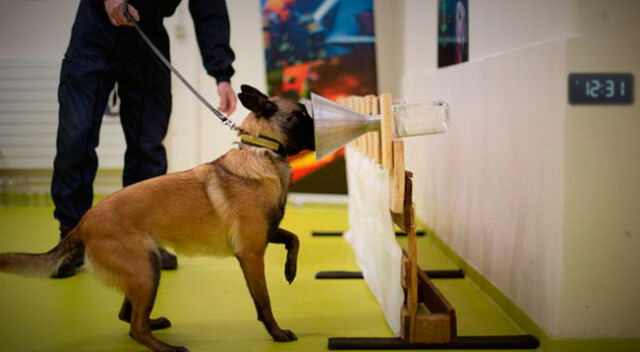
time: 12:31
